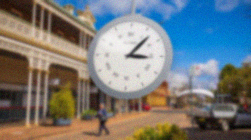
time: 3:07
